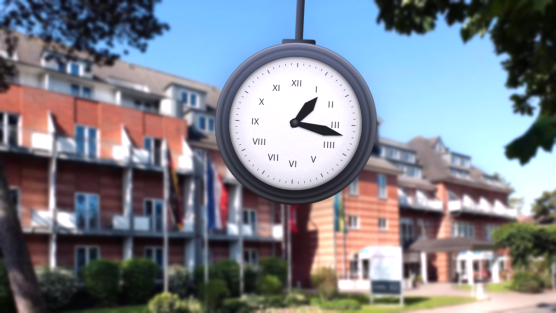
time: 1:17
